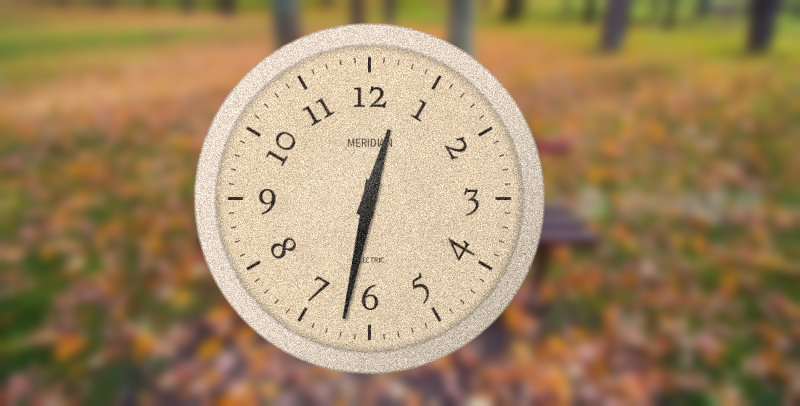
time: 12:32
